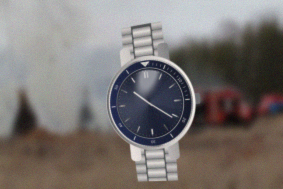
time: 10:21
